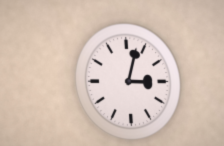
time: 3:03
